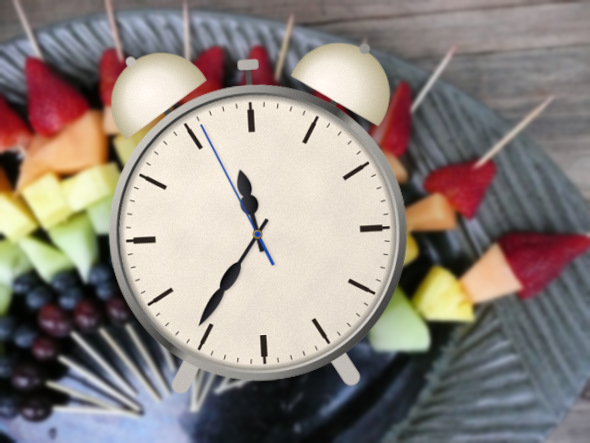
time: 11:35:56
